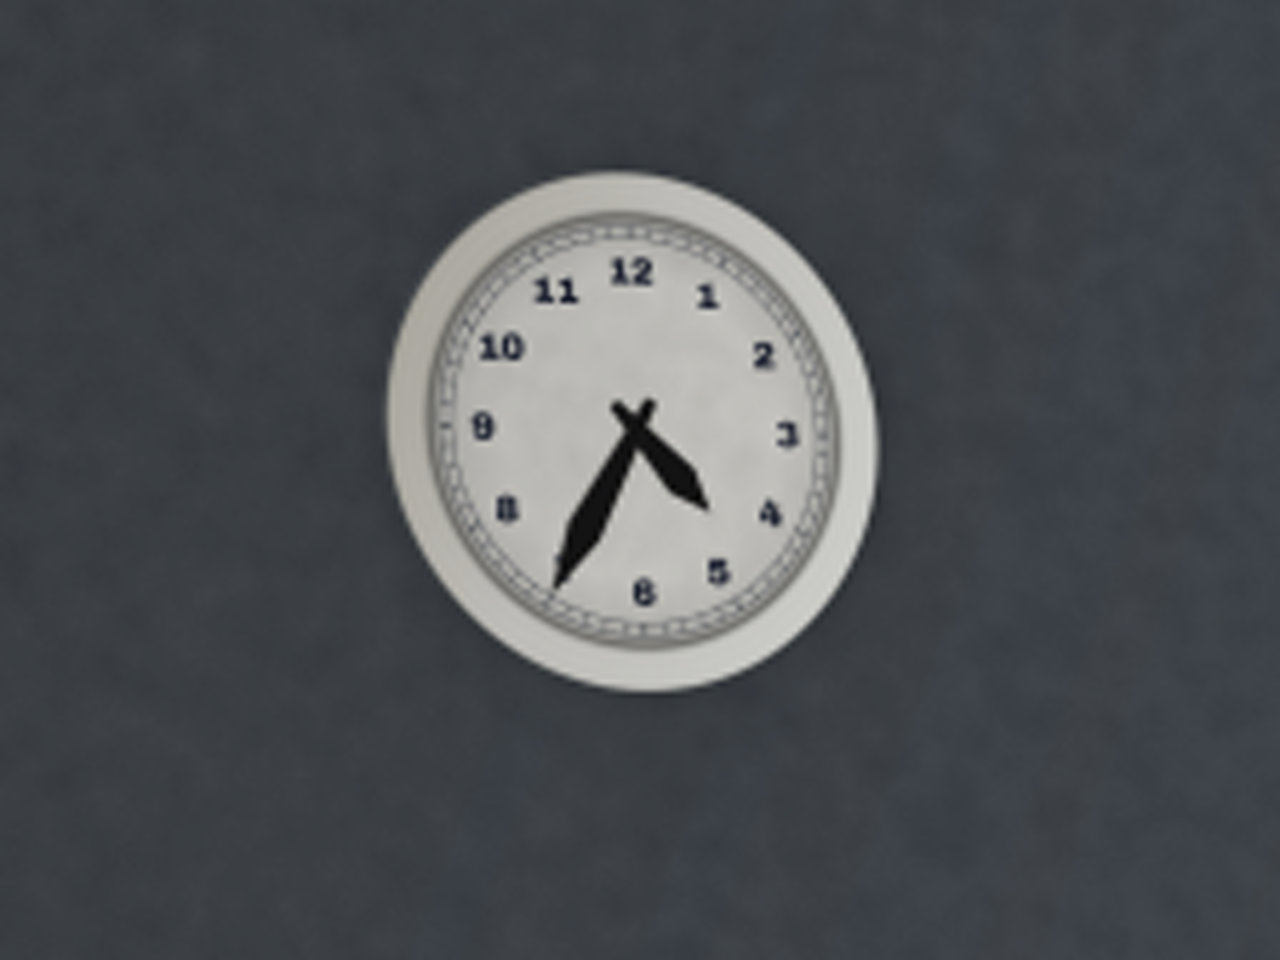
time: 4:35
